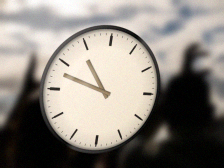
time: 10:48
